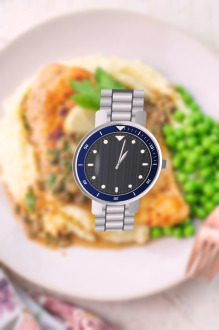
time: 1:02
